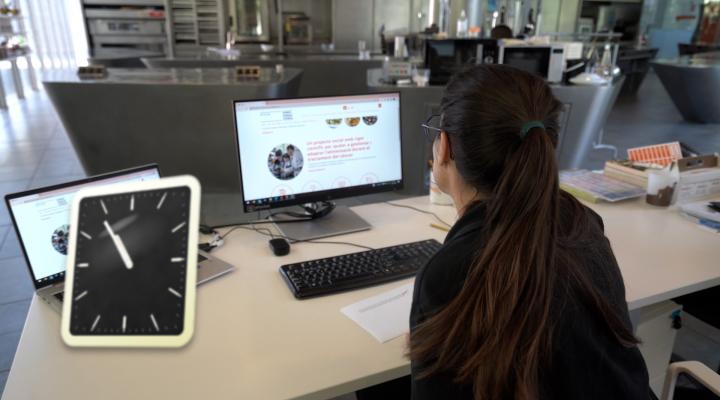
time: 10:54
